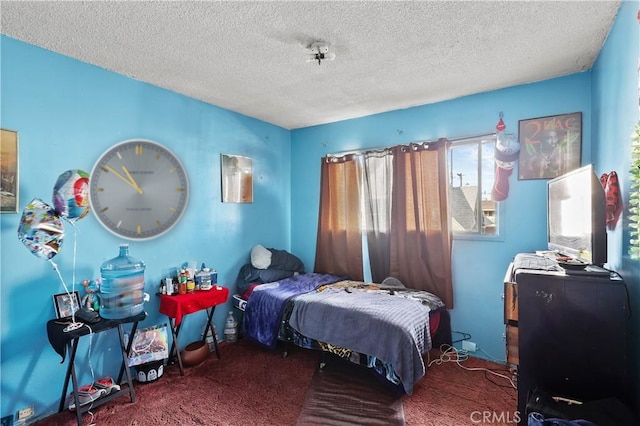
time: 10:51
